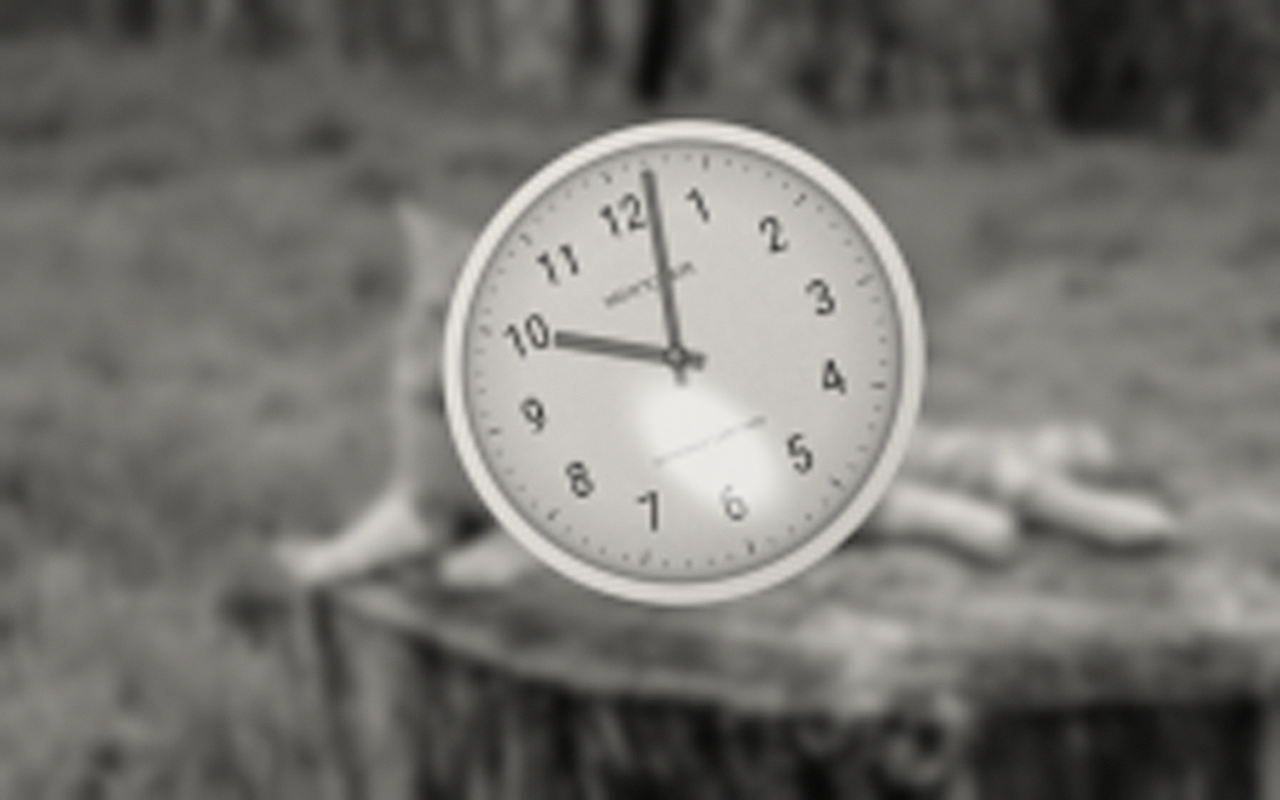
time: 10:02
